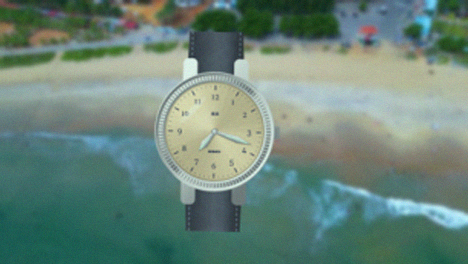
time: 7:18
